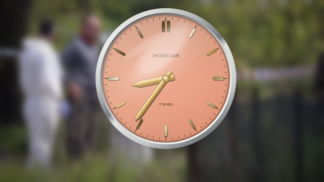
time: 8:36
